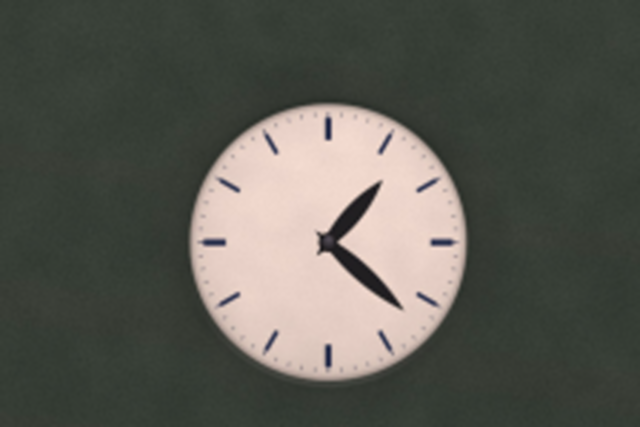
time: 1:22
